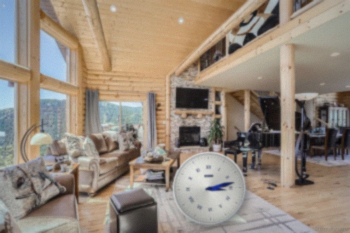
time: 3:13
